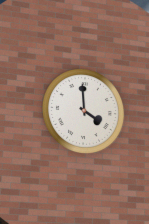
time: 3:59
